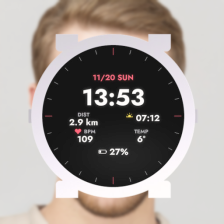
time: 13:53
